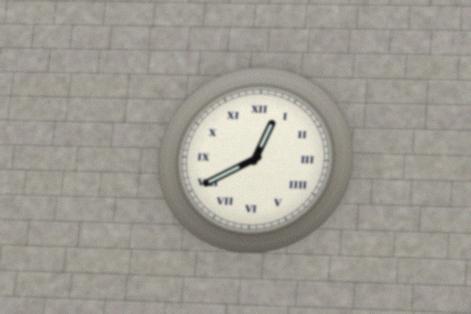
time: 12:40
